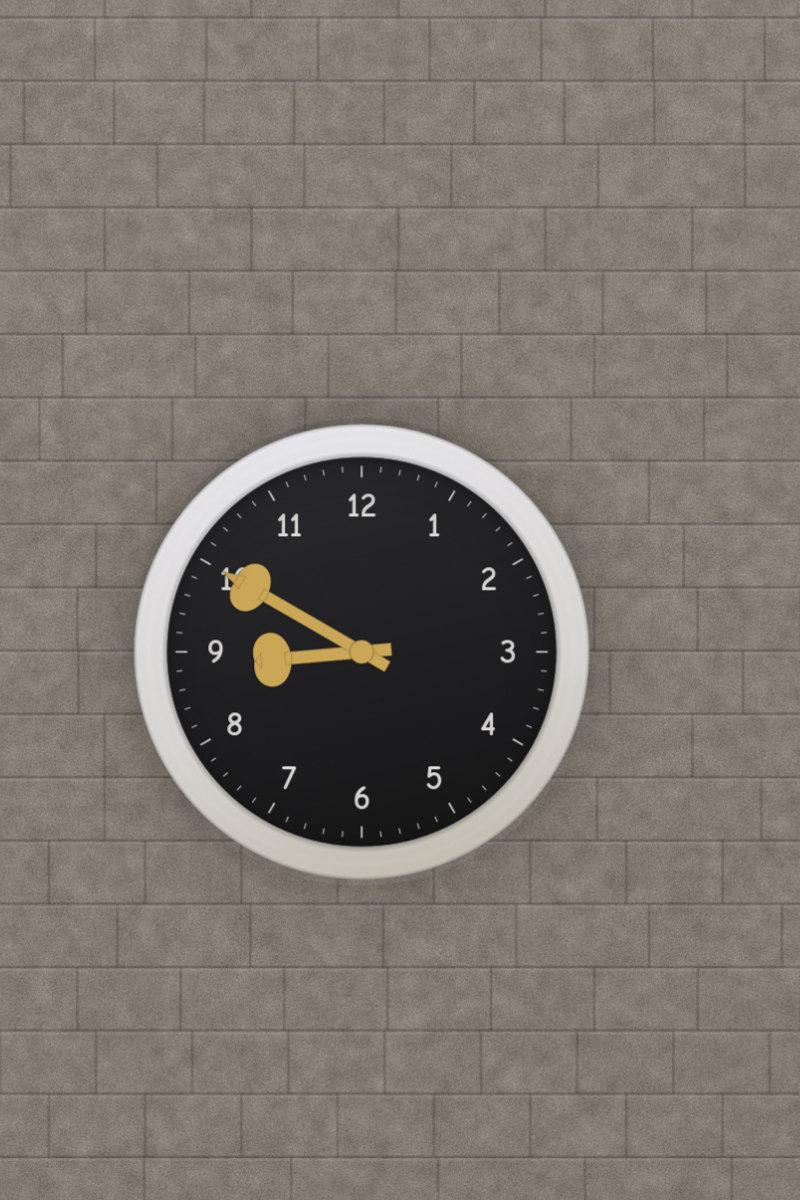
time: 8:50
